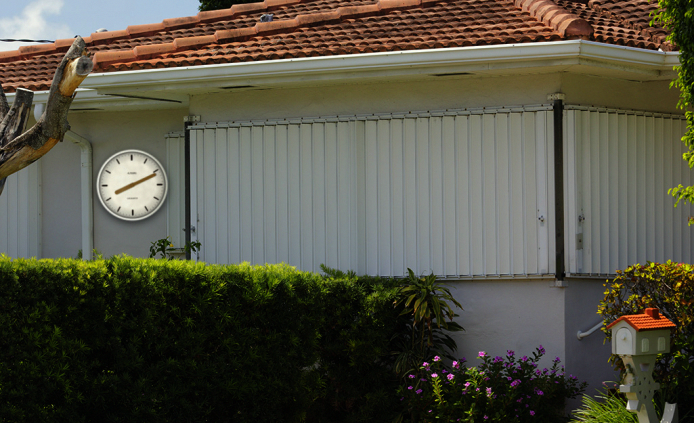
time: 8:11
